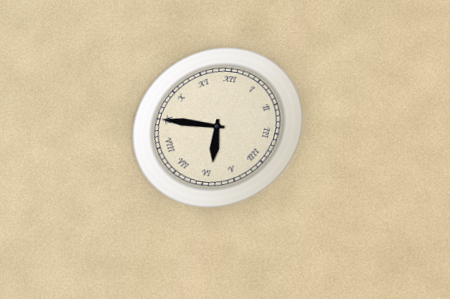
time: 5:45
